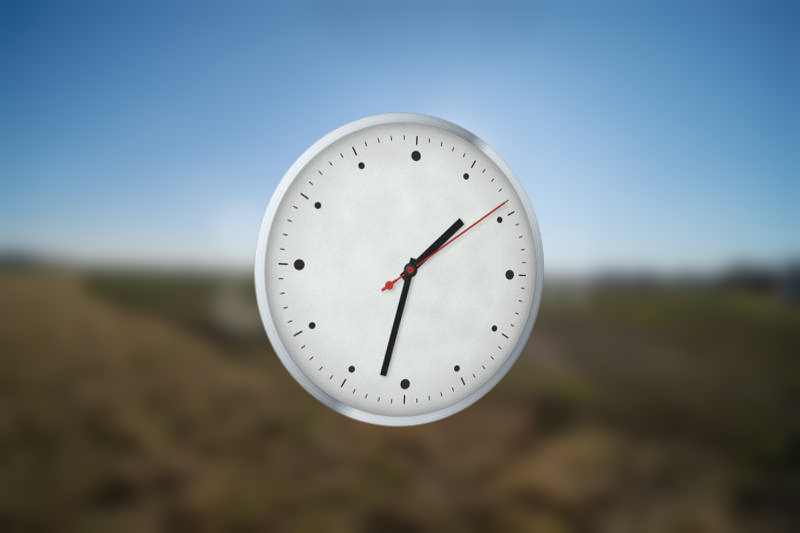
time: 1:32:09
